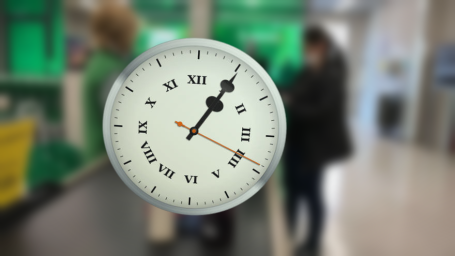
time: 1:05:19
